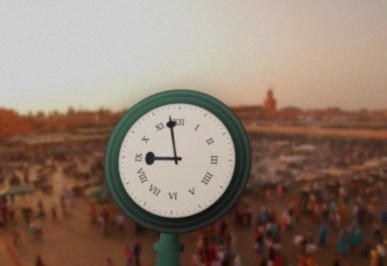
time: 8:58
